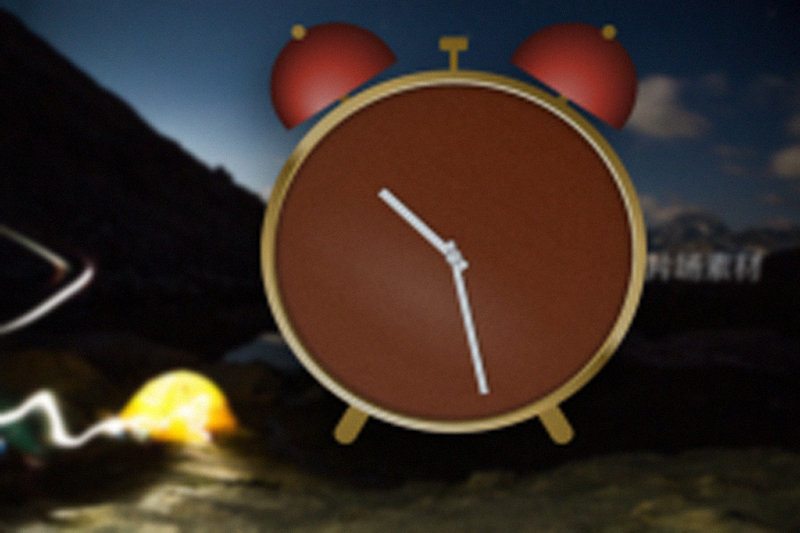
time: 10:28
